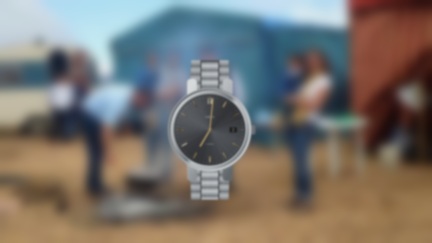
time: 7:01
